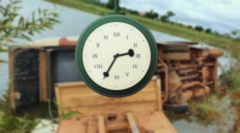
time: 2:35
